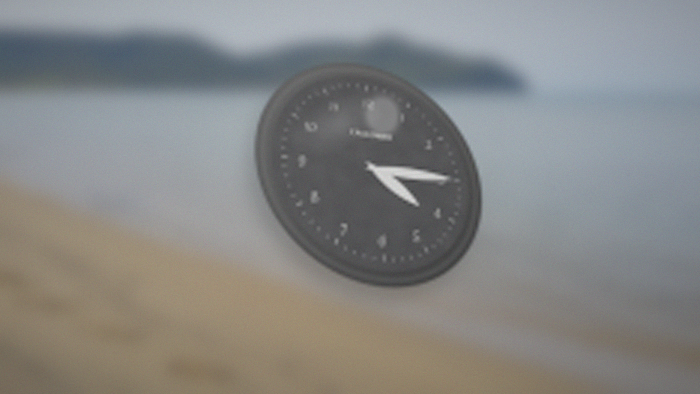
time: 4:15
